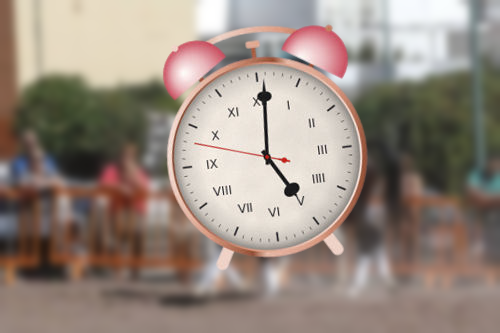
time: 5:00:48
